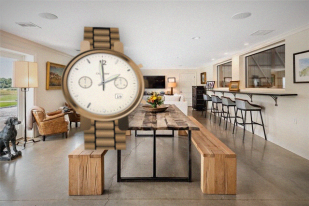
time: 1:59
